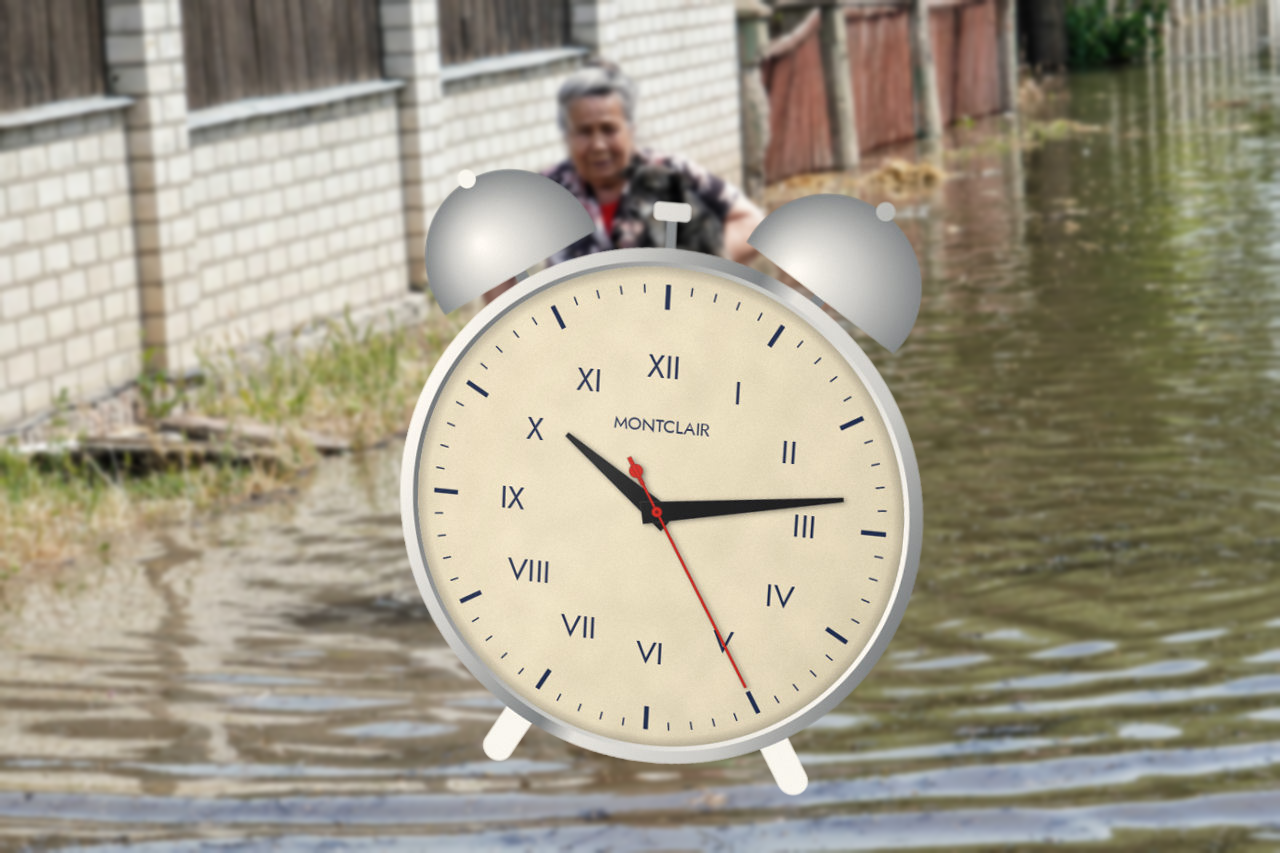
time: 10:13:25
